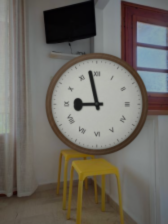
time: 8:58
